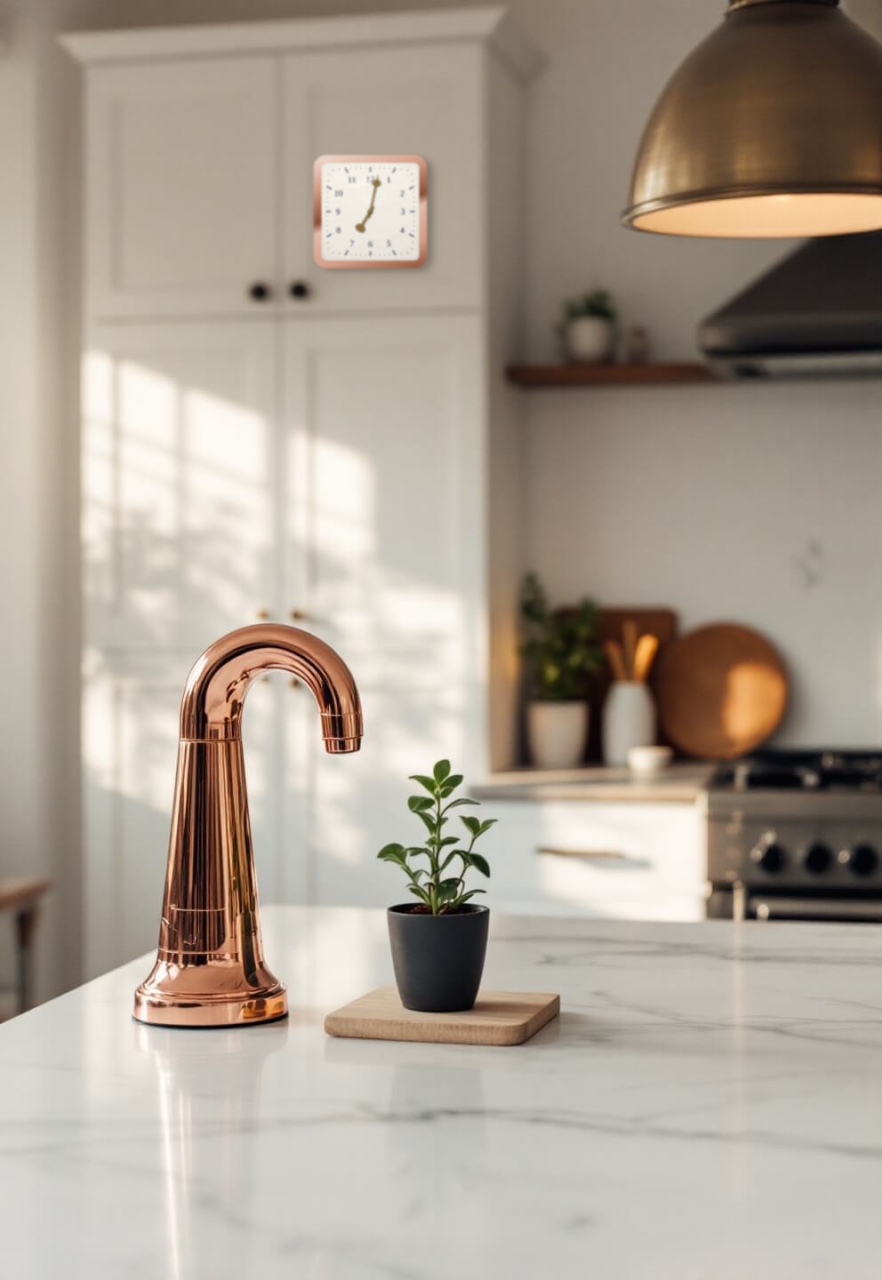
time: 7:02
